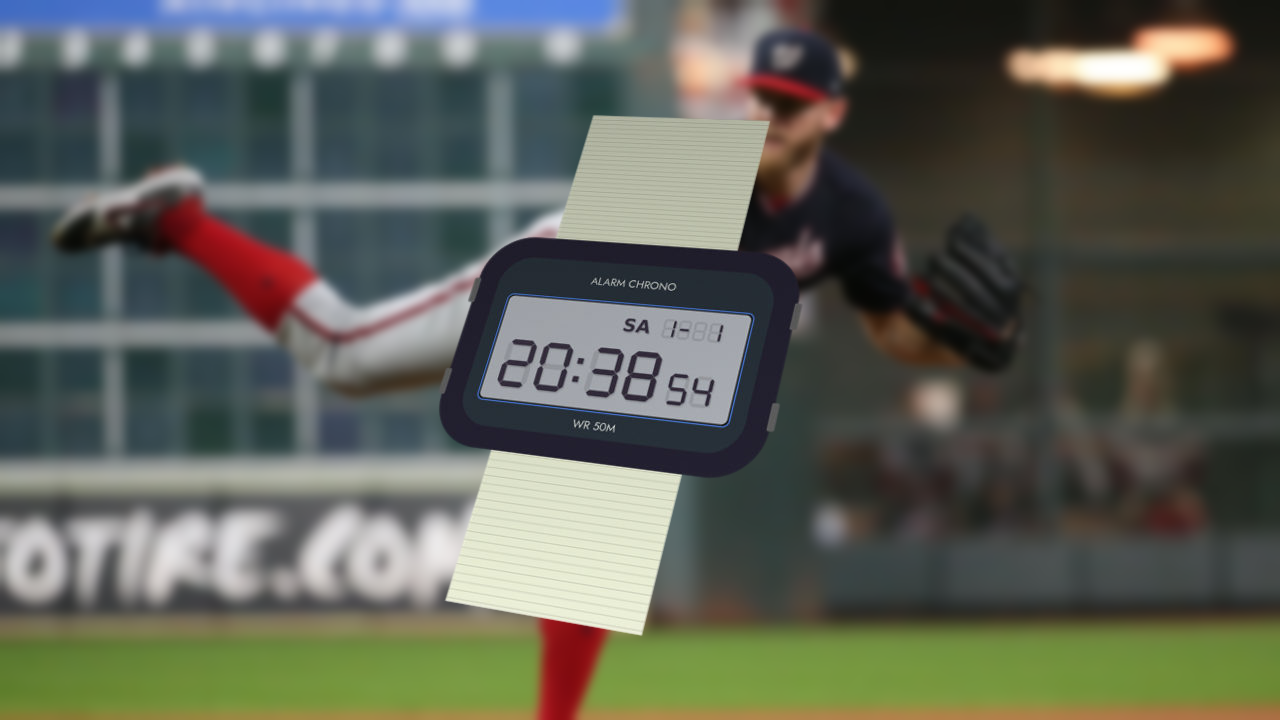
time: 20:38:54
